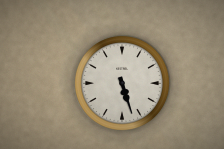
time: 5:27
